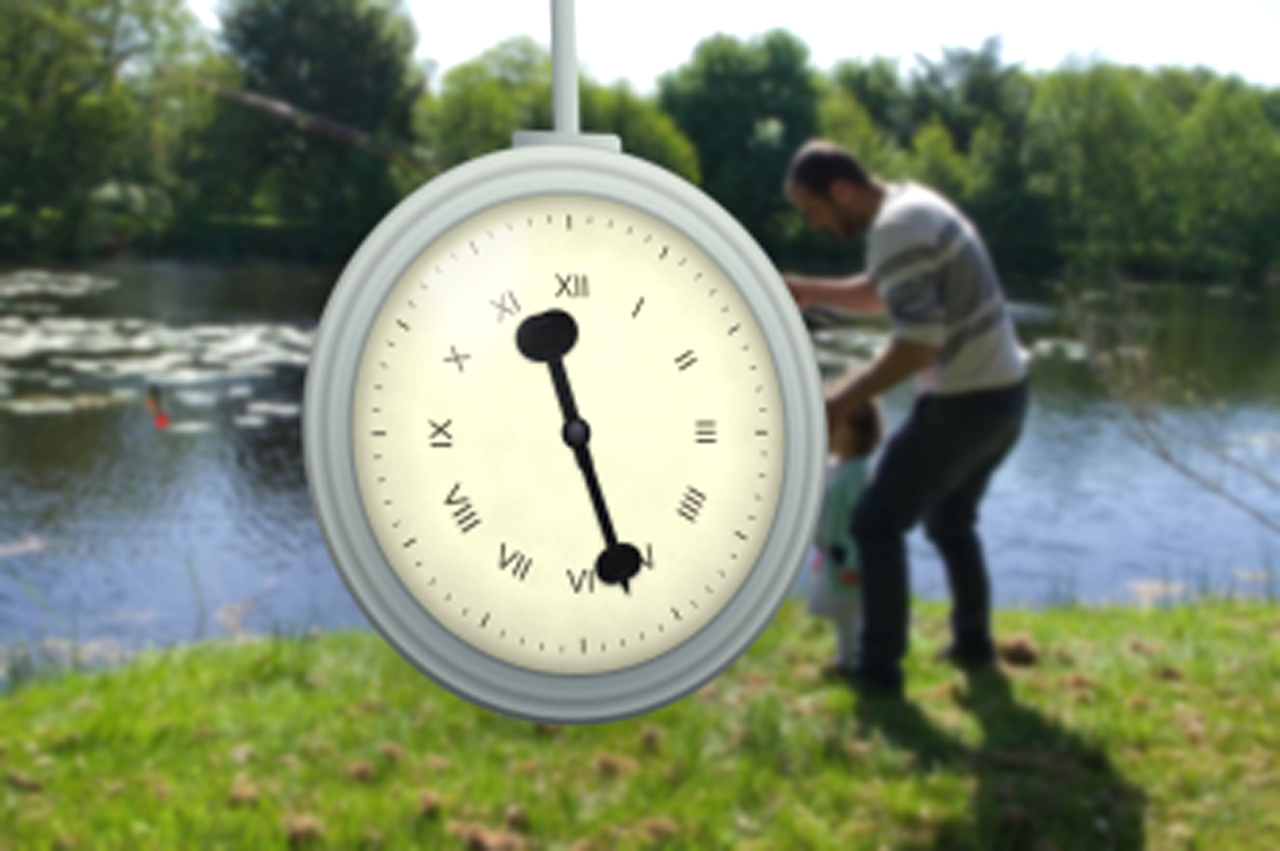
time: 11:27
